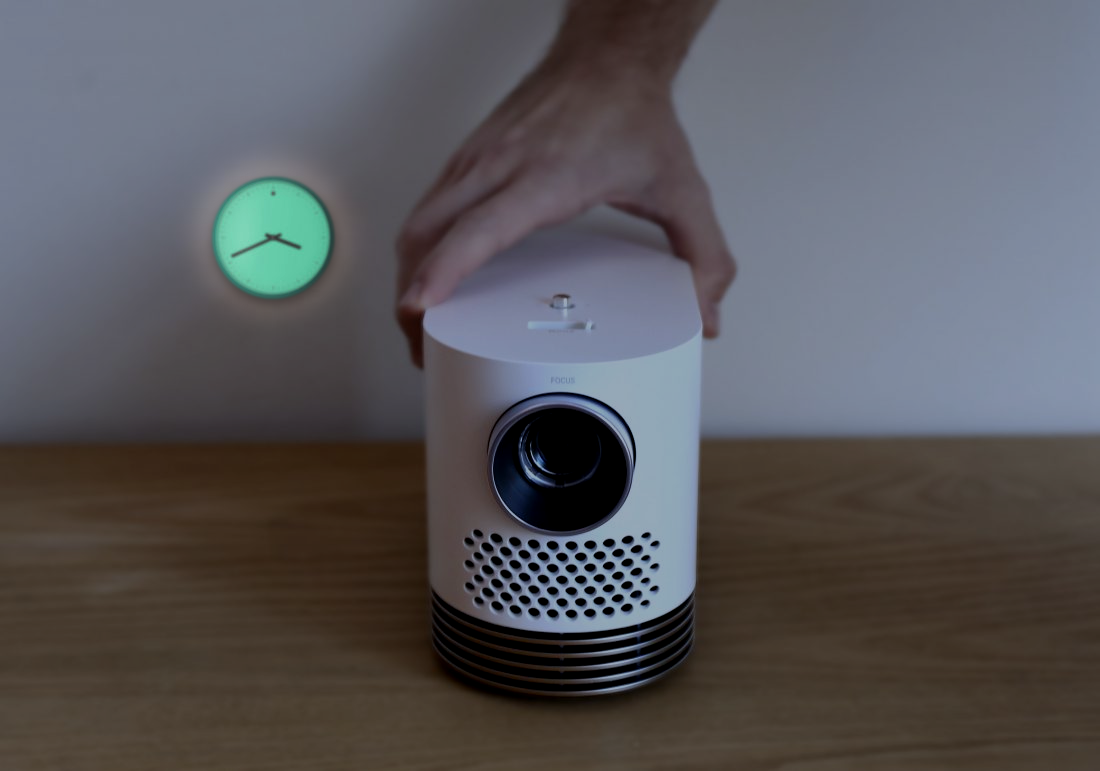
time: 3:41
